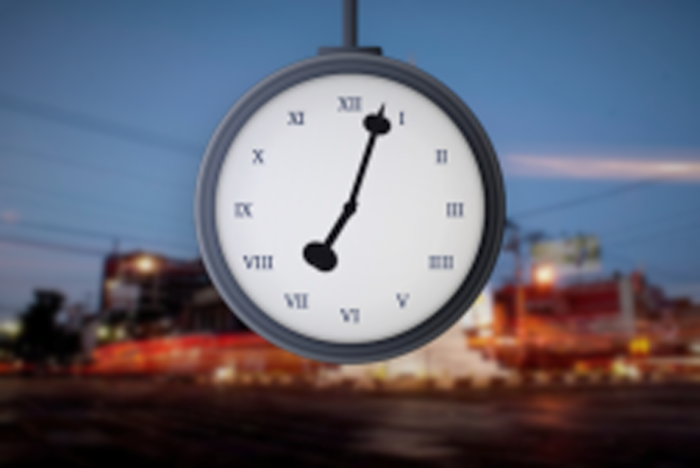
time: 7:03
